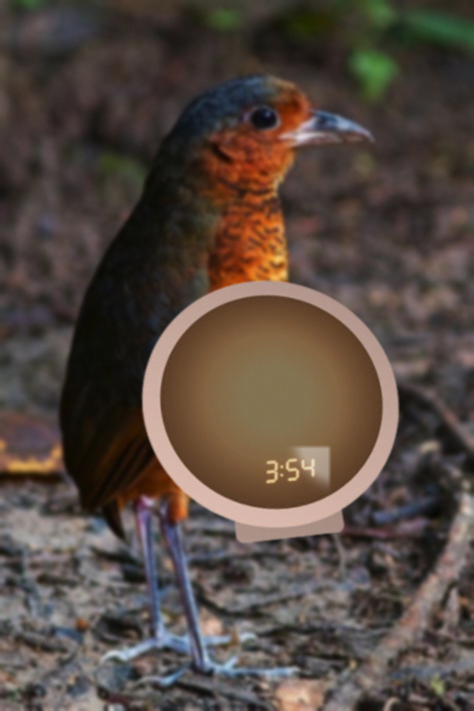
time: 3:54
